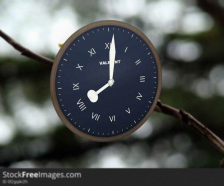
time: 8:01
